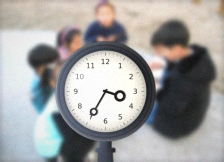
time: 3:35
